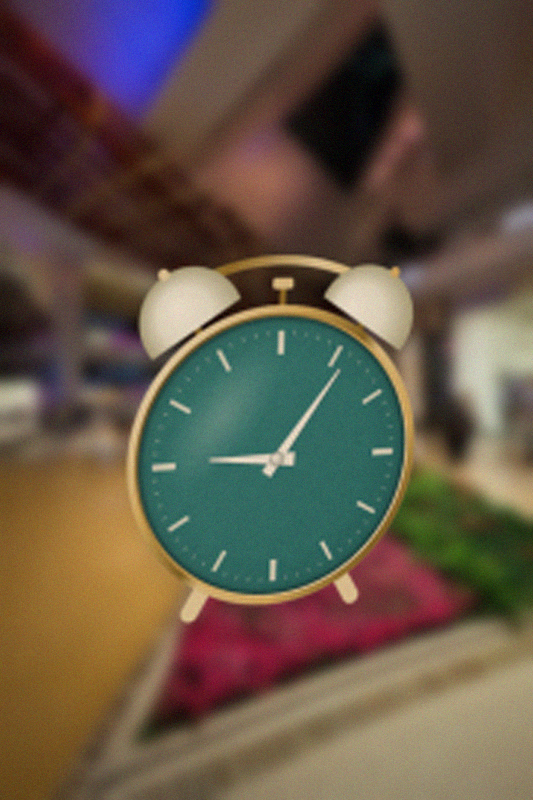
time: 9:06
